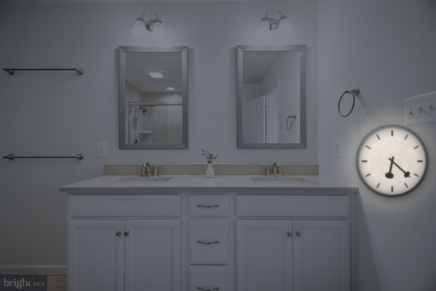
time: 6:22
